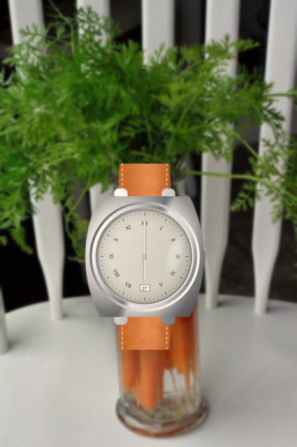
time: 6:00
